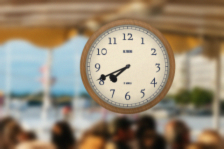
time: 7:41
